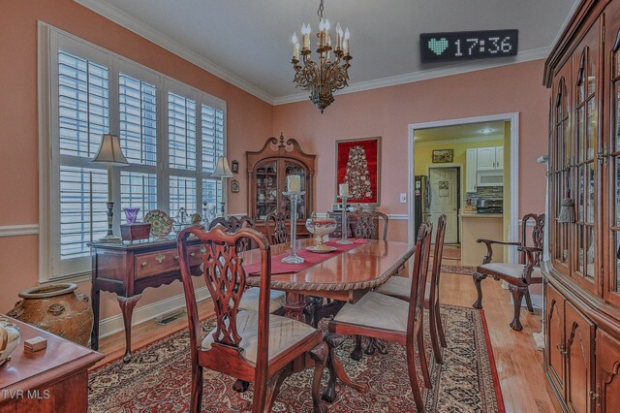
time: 17:36
